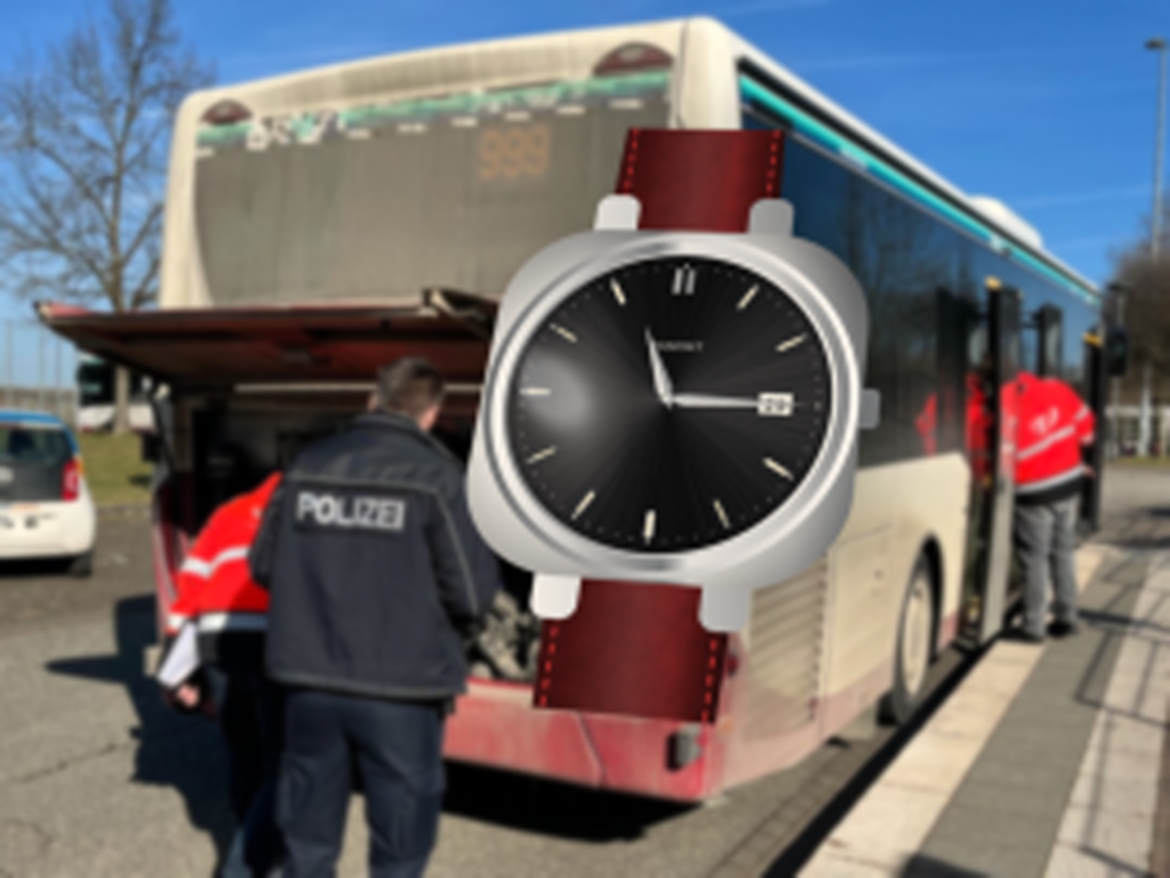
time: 11:15
